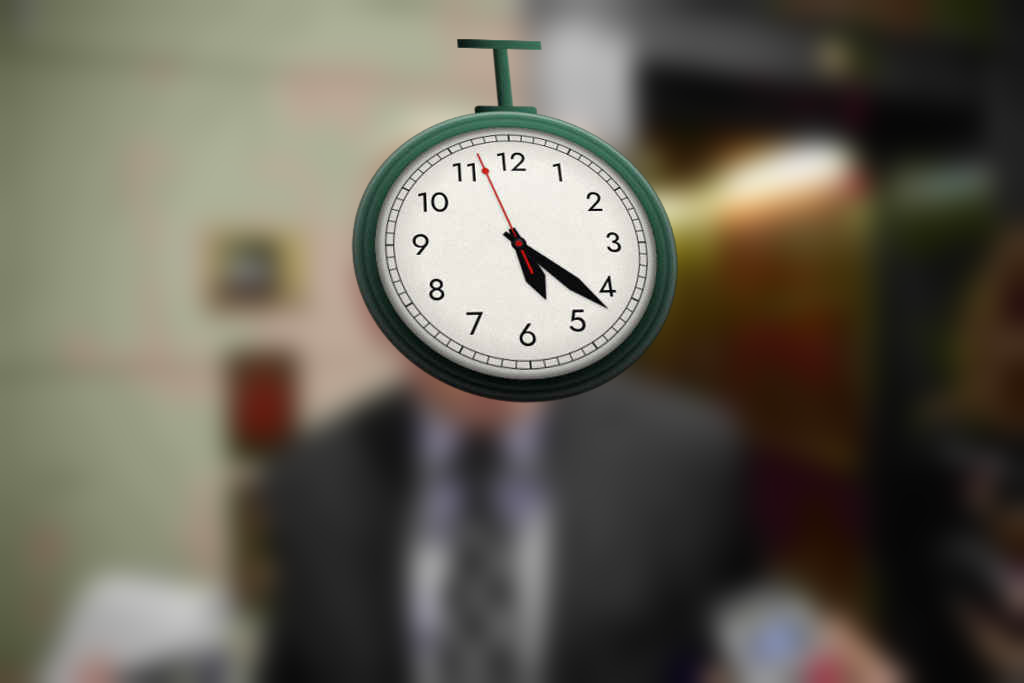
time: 5:21:57
